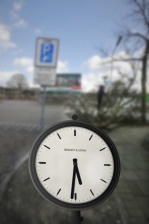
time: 5:31
